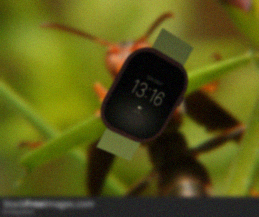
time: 13:16
